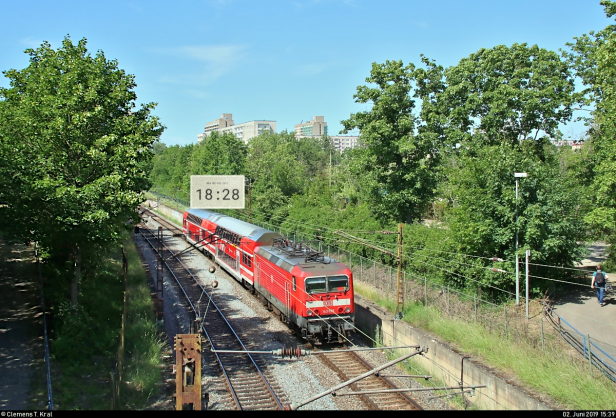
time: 18:28
